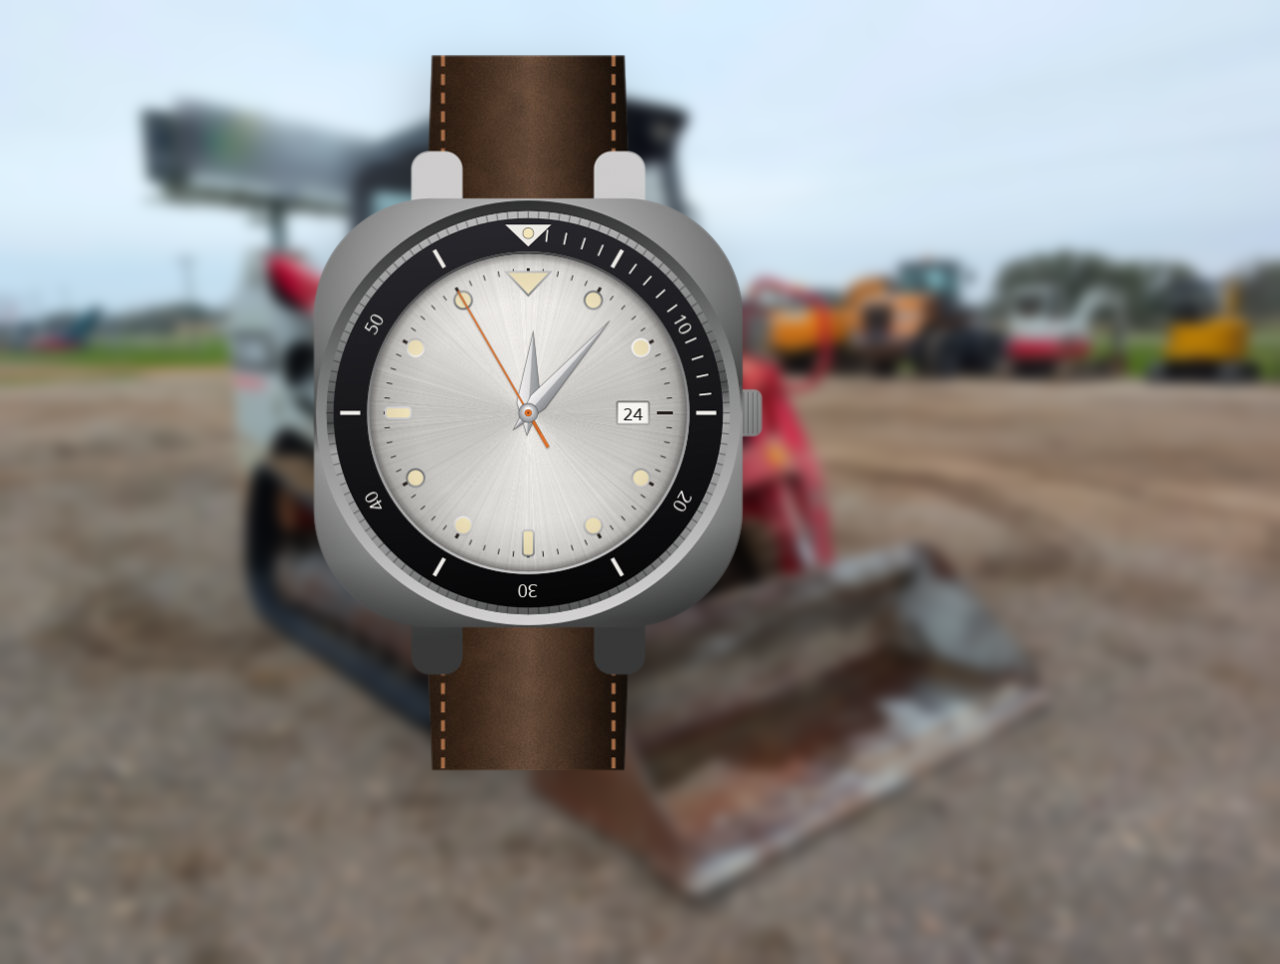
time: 12:06:55
